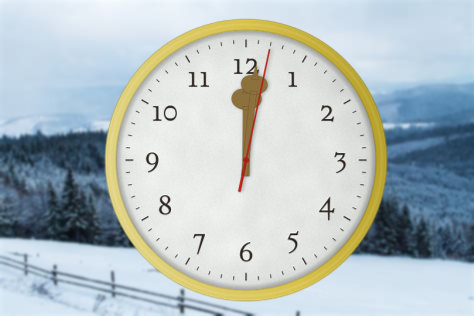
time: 12:01:02
